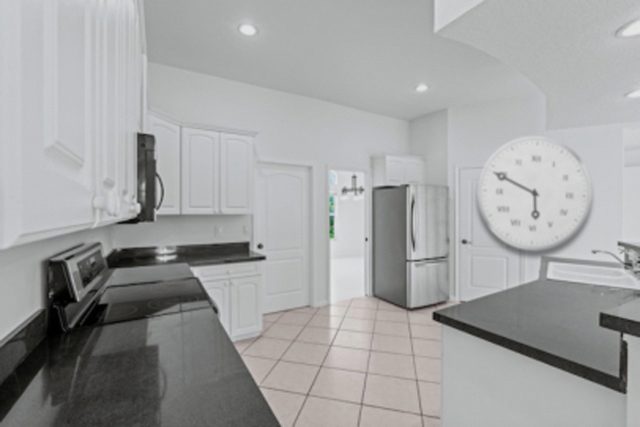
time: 5:49
